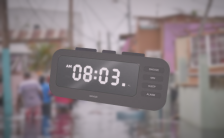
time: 8:03
